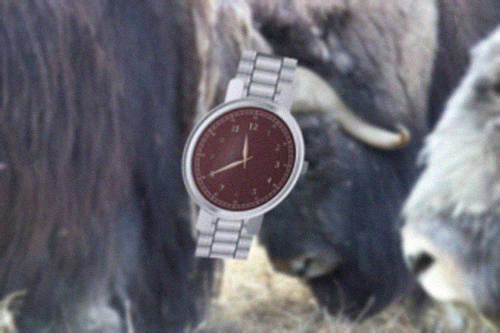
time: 11:40
